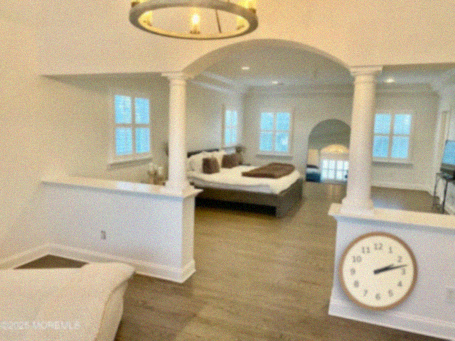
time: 2:13
